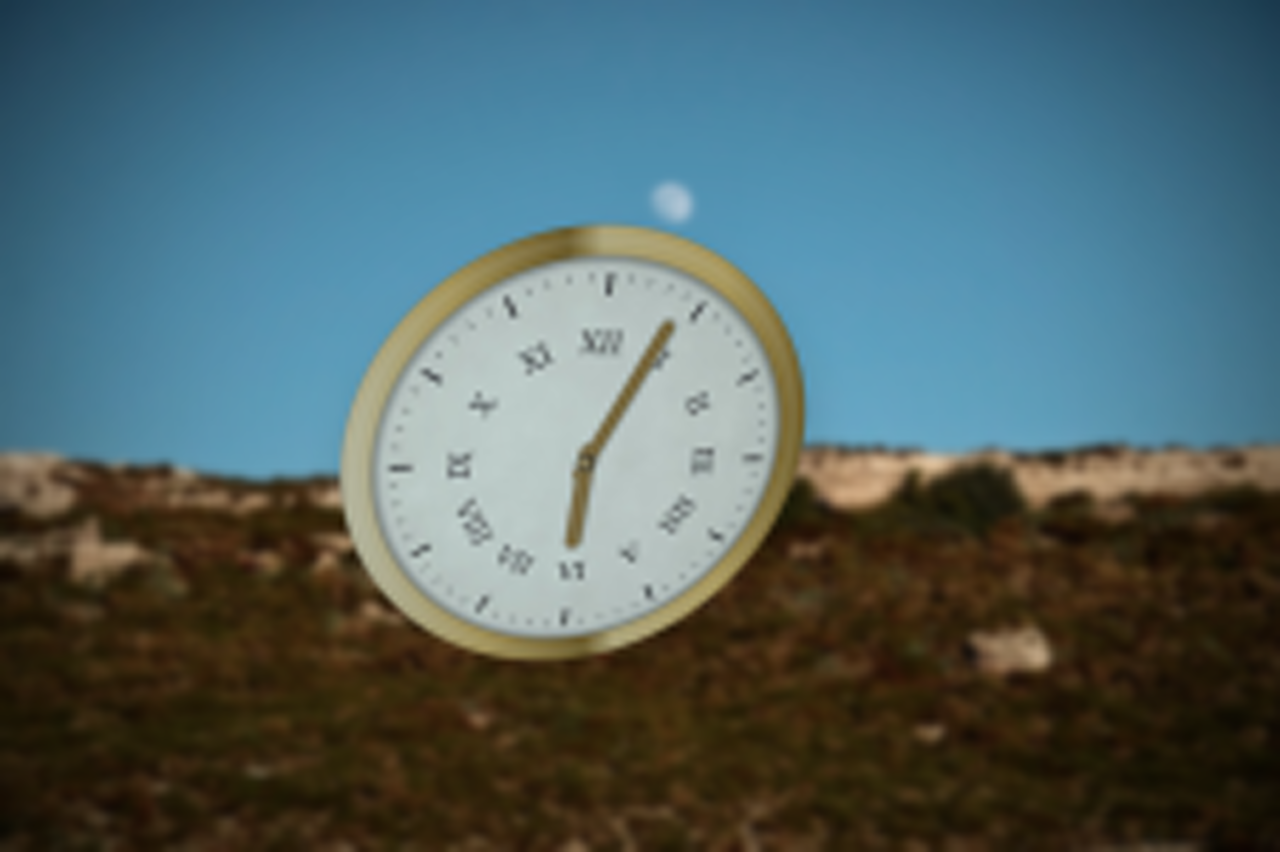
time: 6:04
